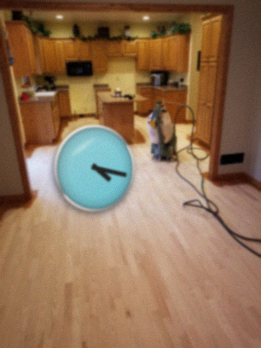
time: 4:17
